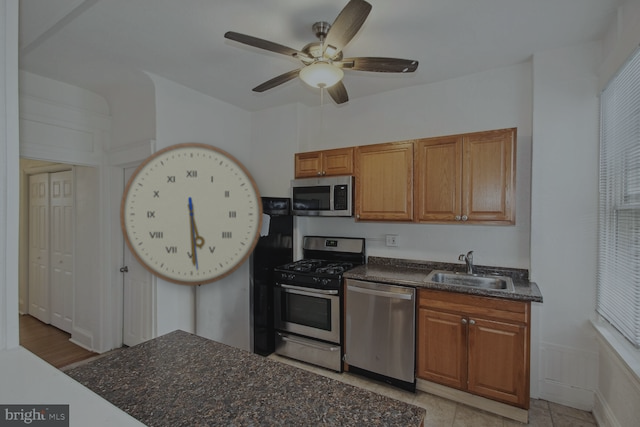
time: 5:29:29
